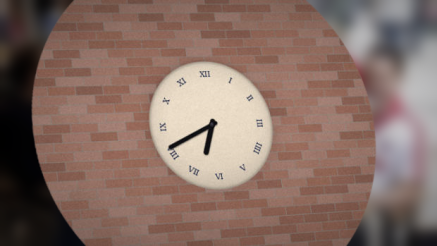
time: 6:41
